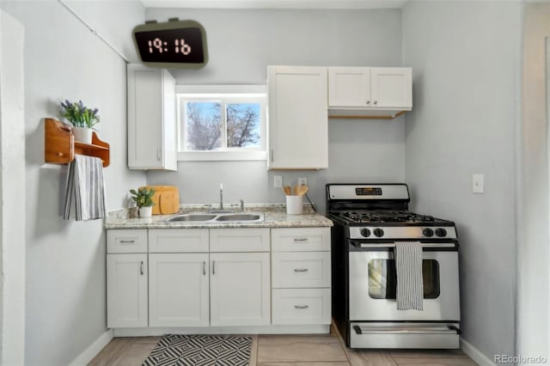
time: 19:16
